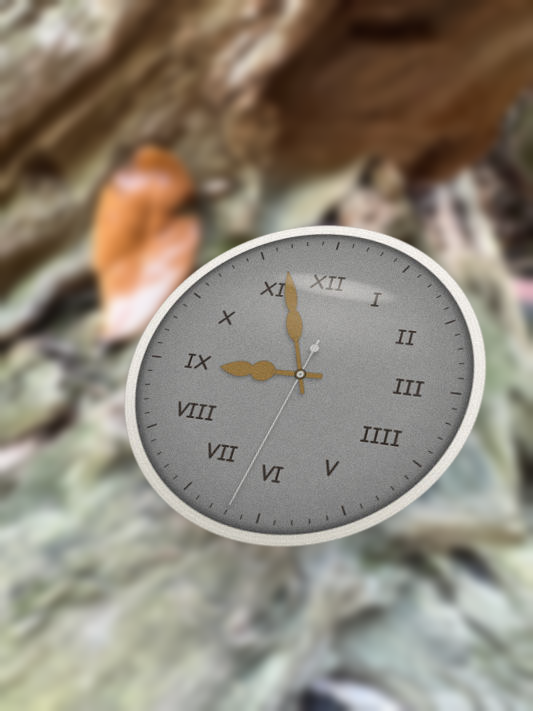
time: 8:56:32
